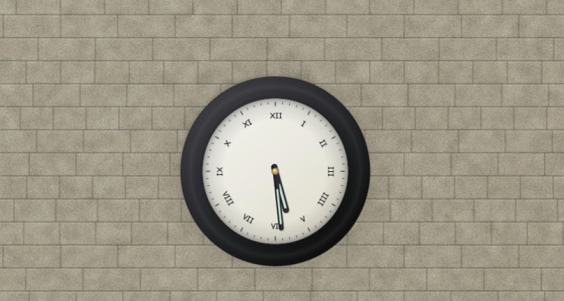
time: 5:29
